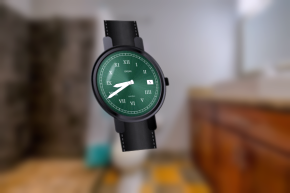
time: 8:40
